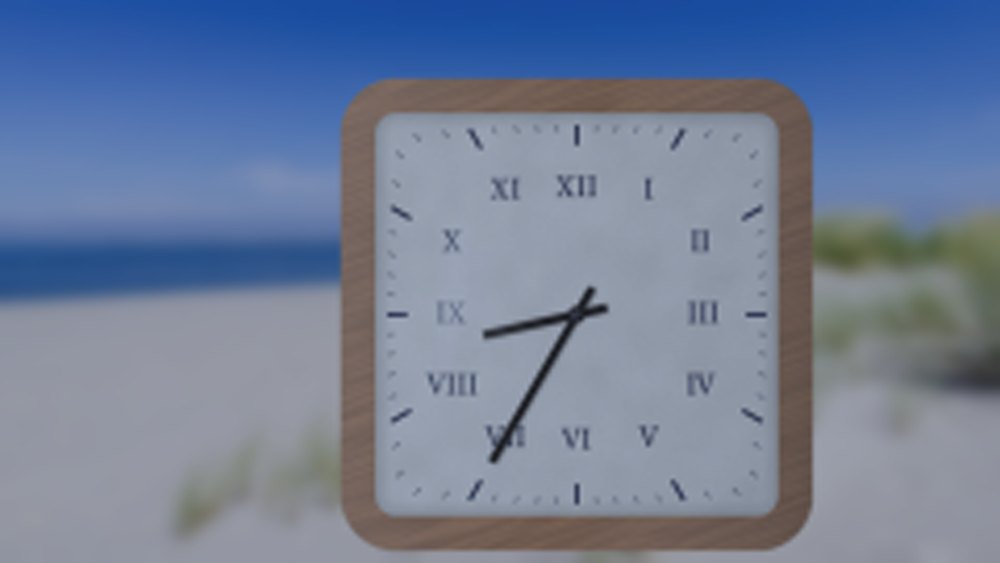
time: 8:35
